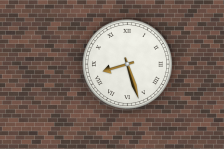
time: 8:27
